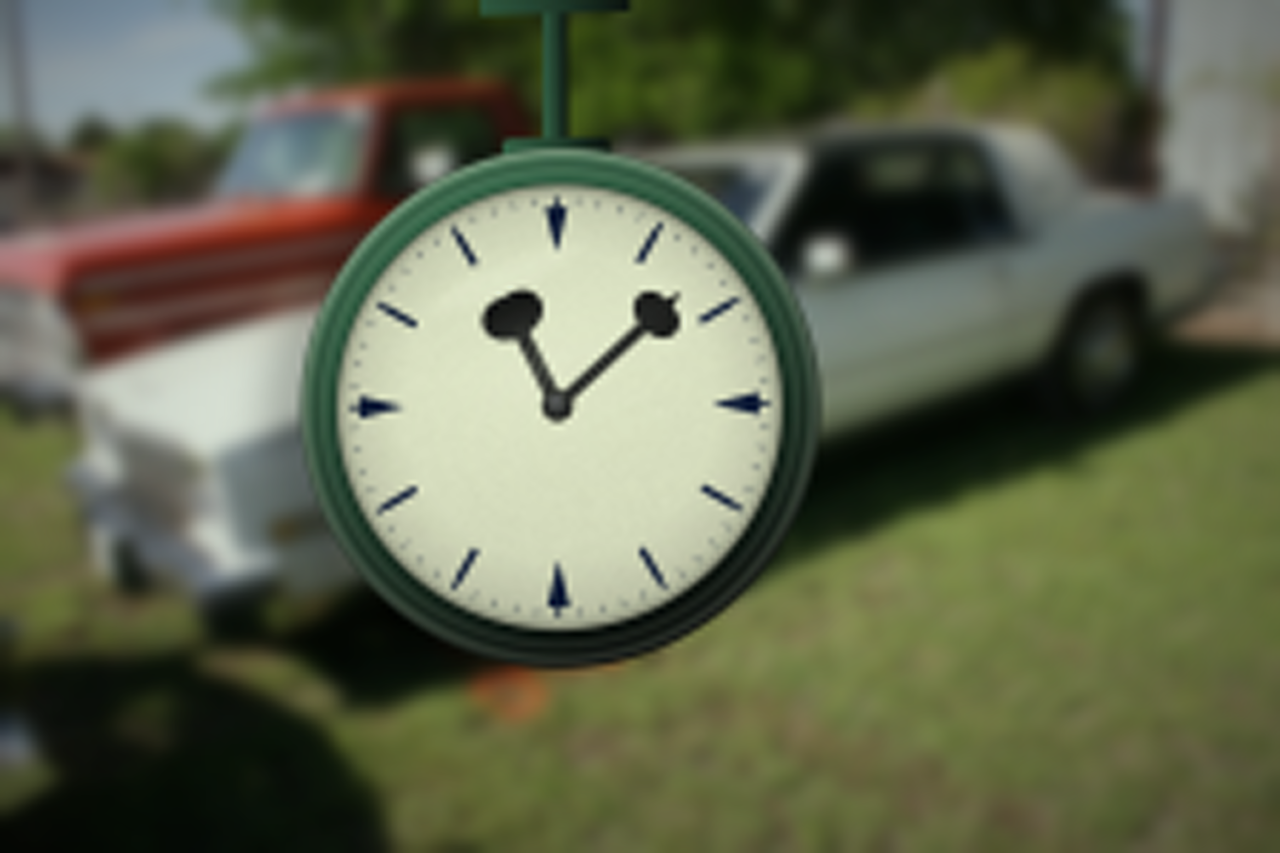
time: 11:08
